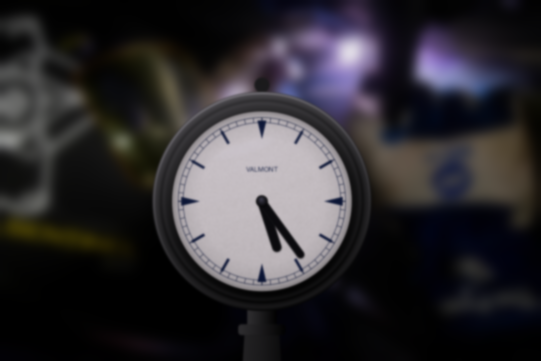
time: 5:24
